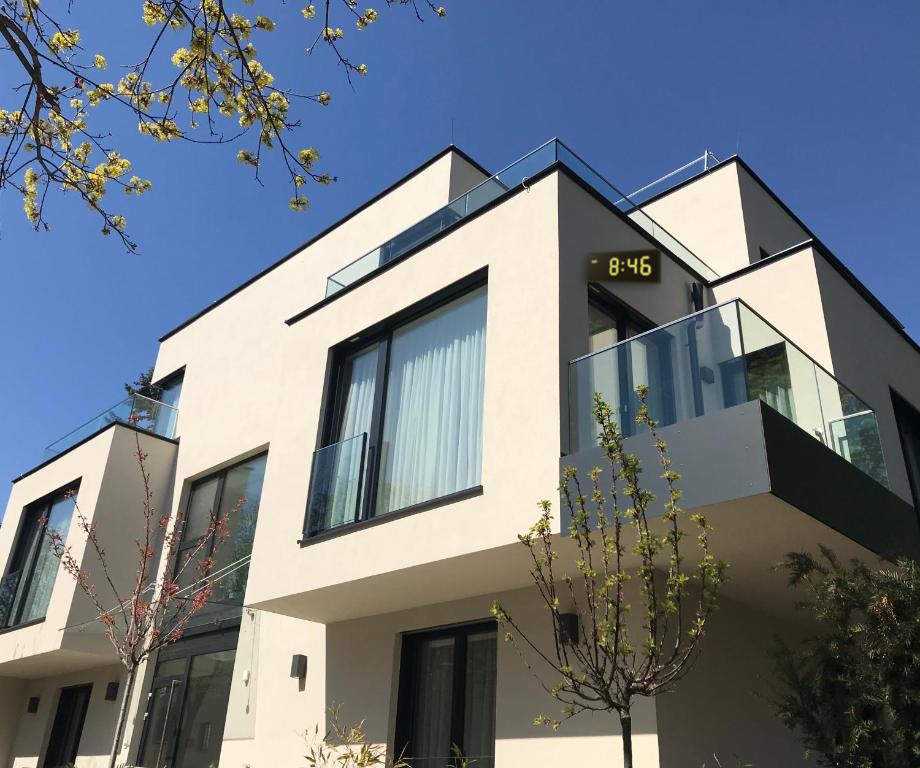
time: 8:46
